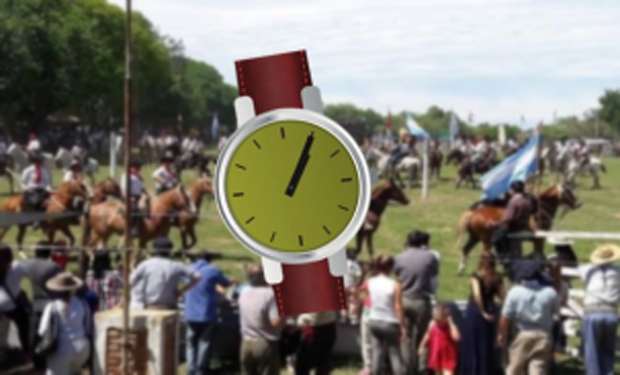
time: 1:05
